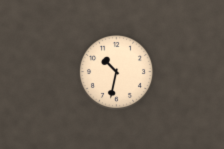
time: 10:32
